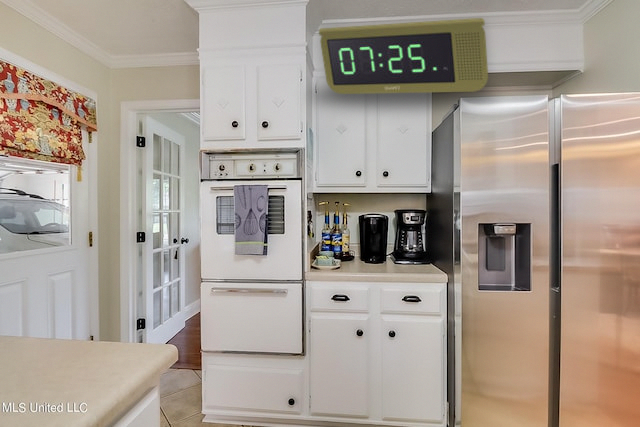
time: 7:25
